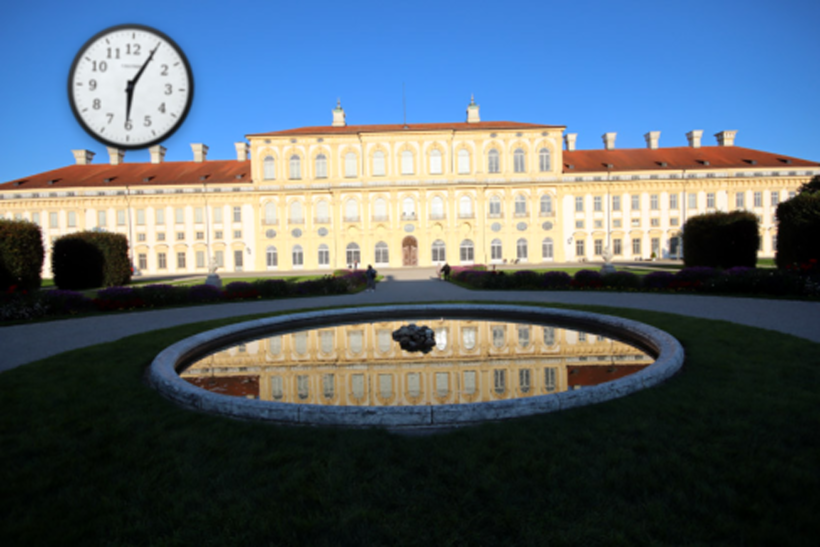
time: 6:05
